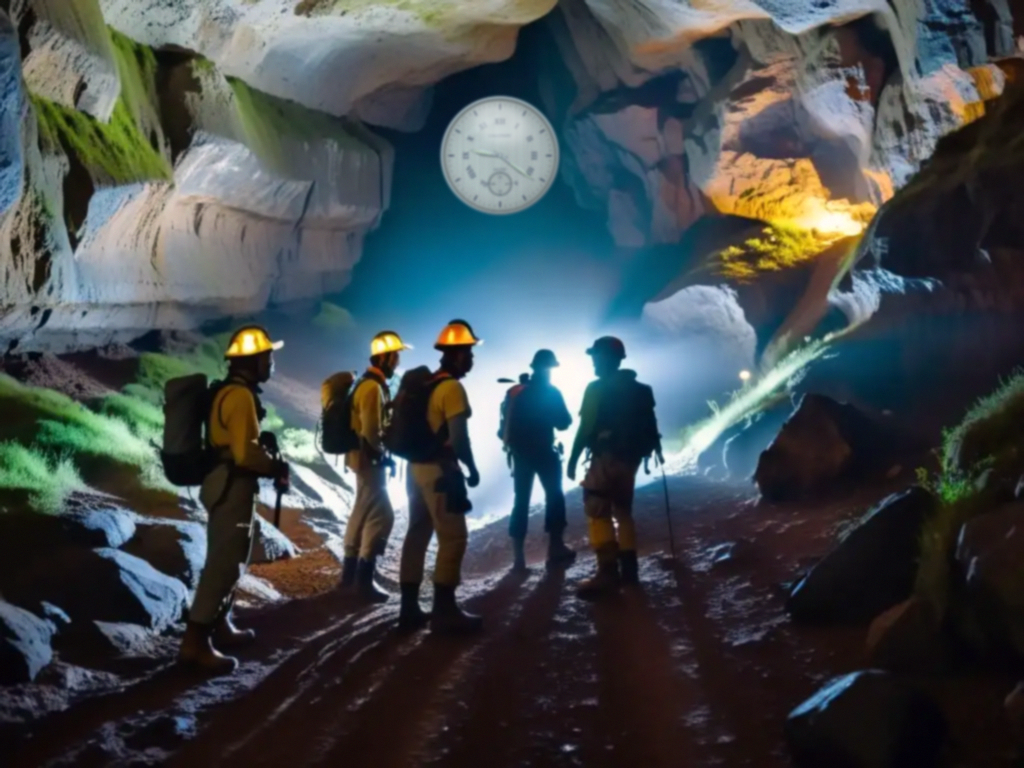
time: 9:21
